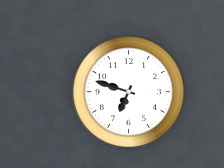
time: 6:48
